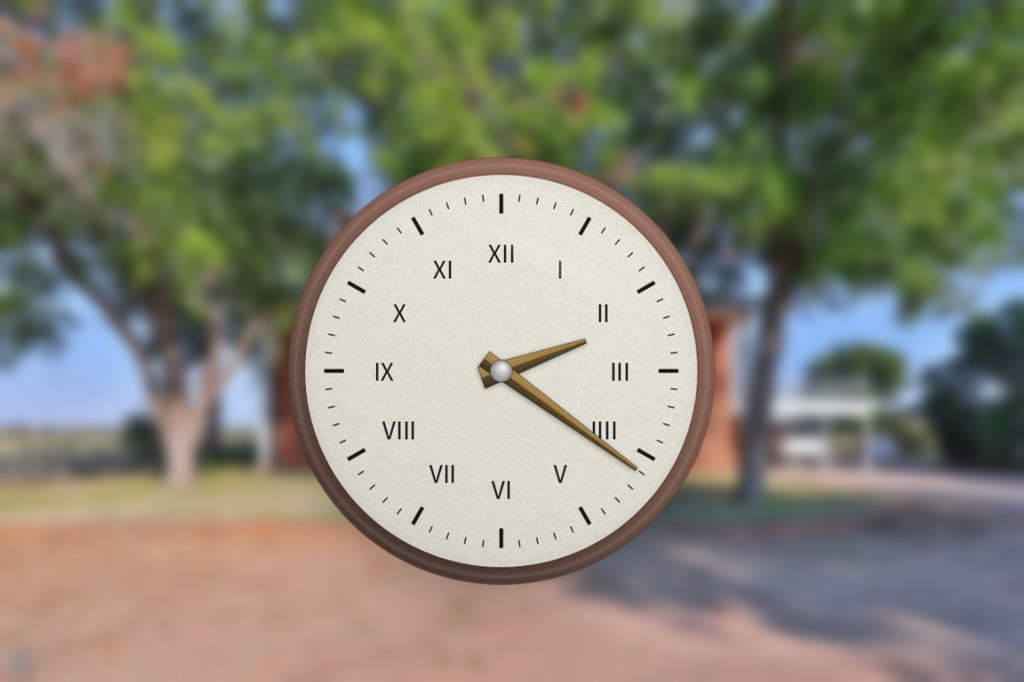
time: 2:21
